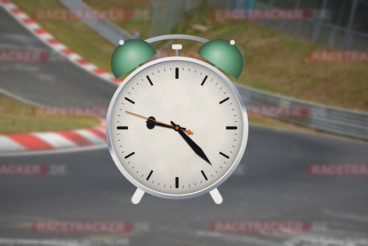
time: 9:22:48
